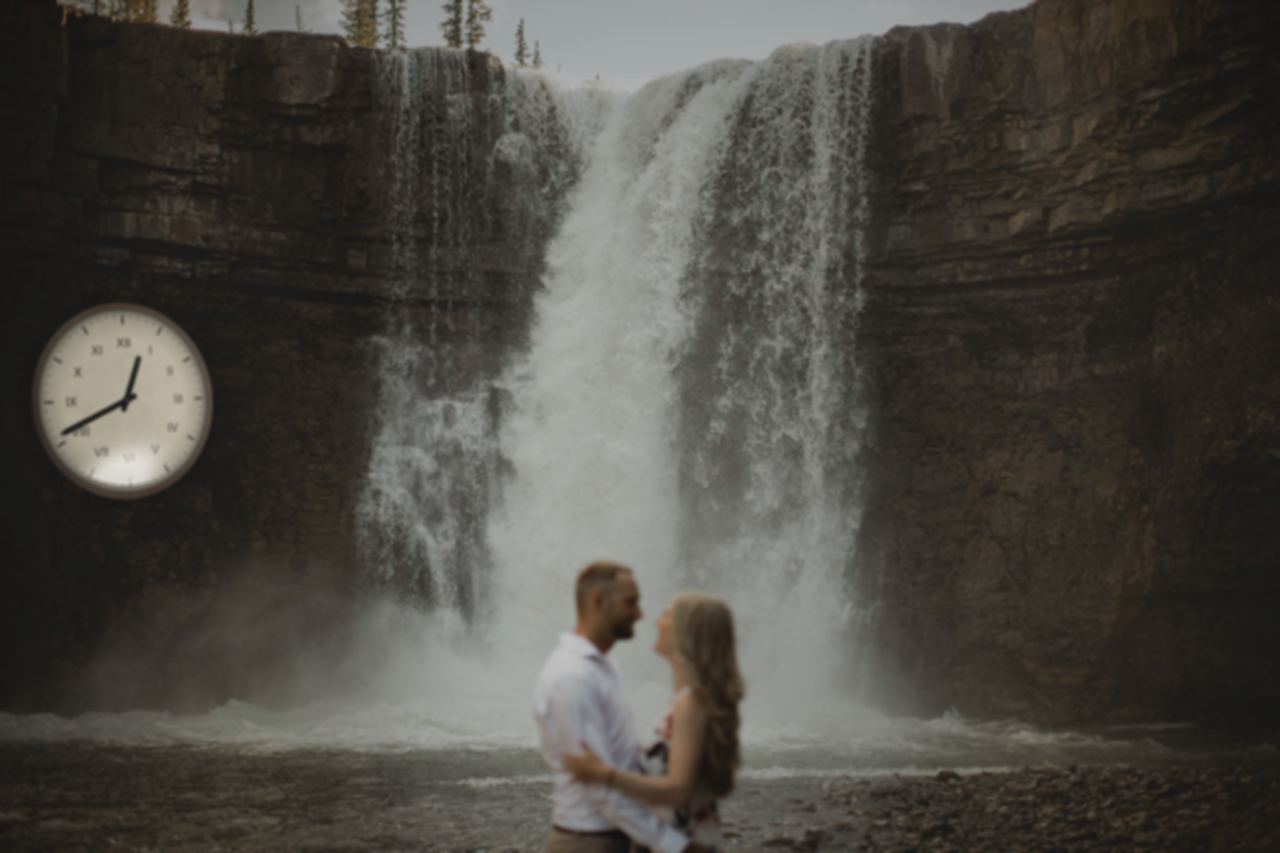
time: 12:41
